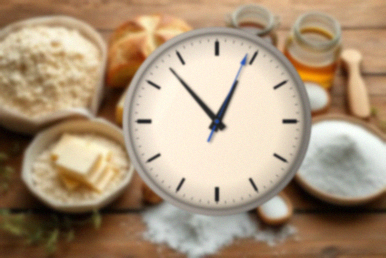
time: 12:53:04
